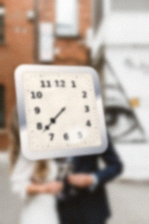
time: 7:38
